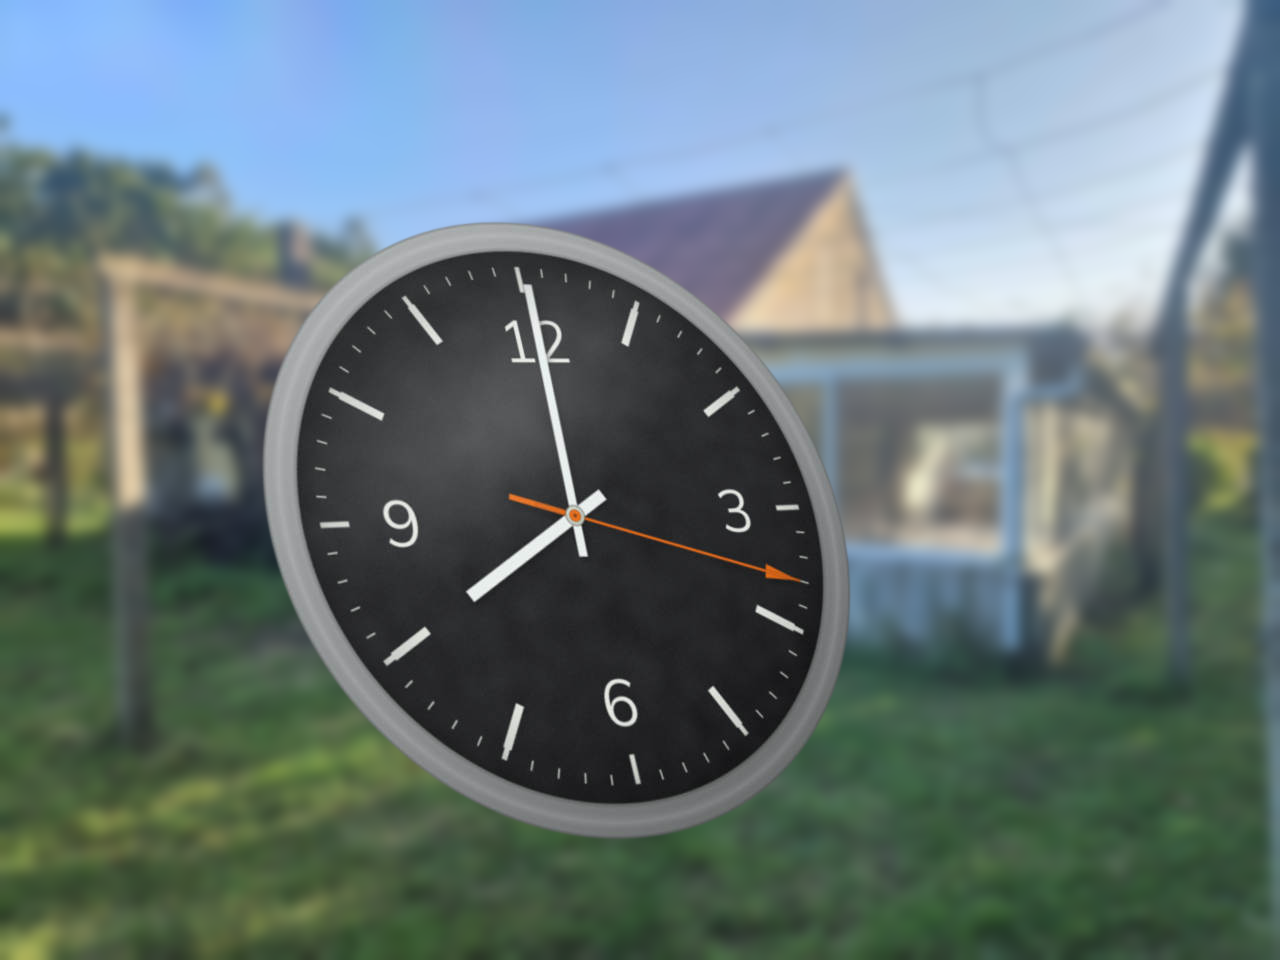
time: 8:00:18
